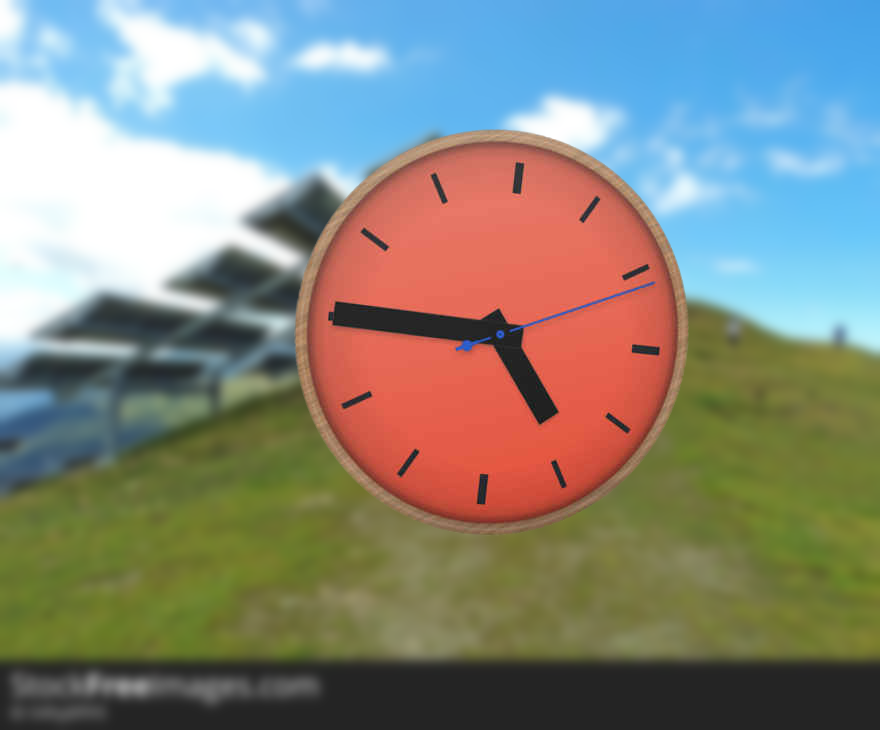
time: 4:45:11
